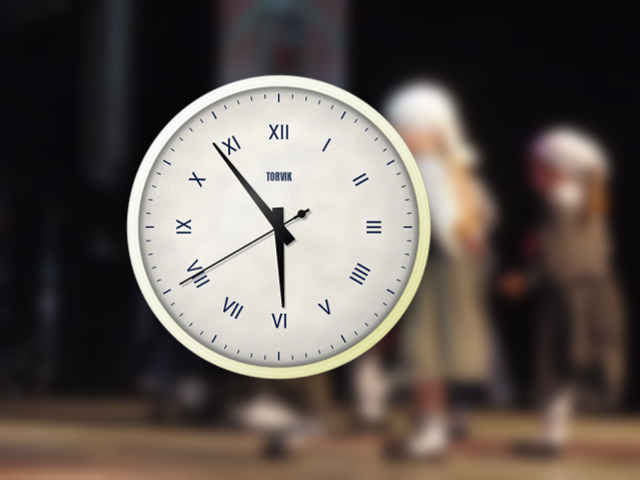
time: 5:53:40
